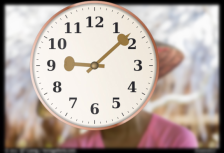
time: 9:08
